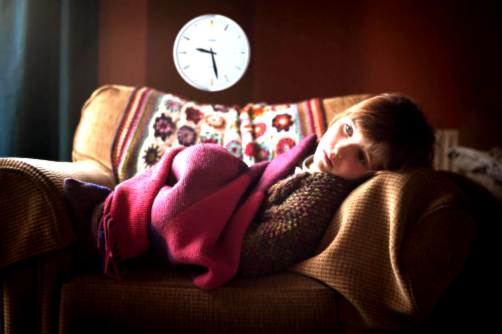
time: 9:28
